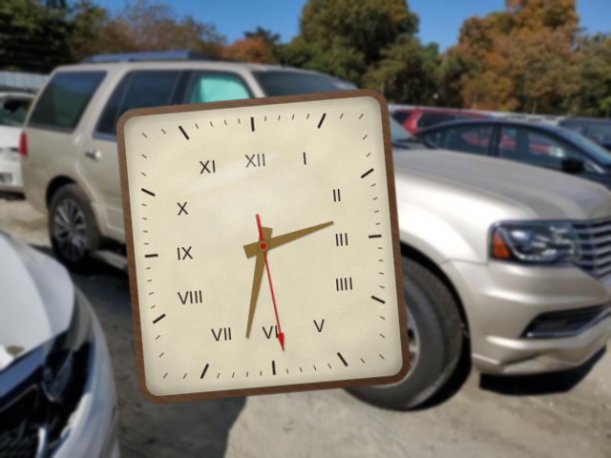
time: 2:32:29
